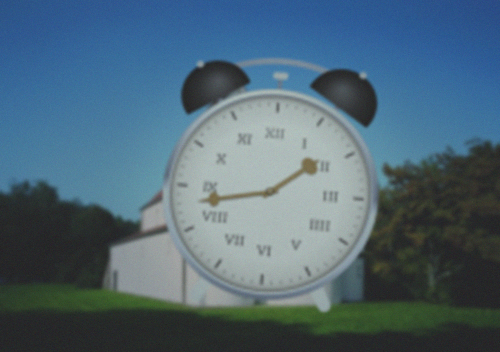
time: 1:43
